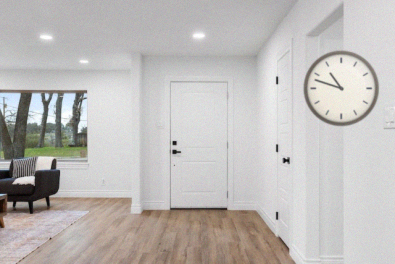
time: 10:48
